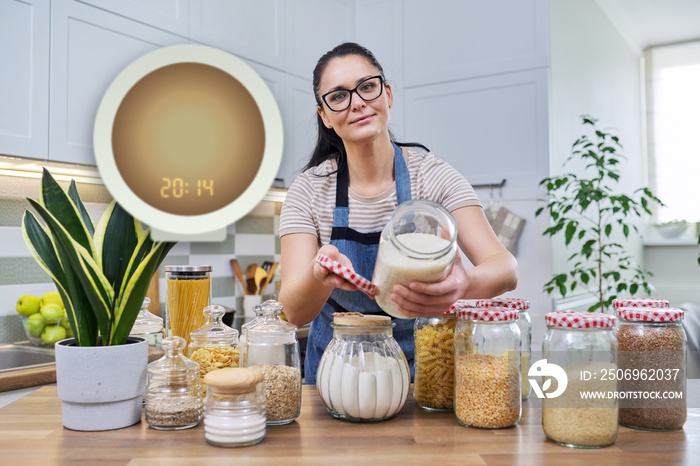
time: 20:14
